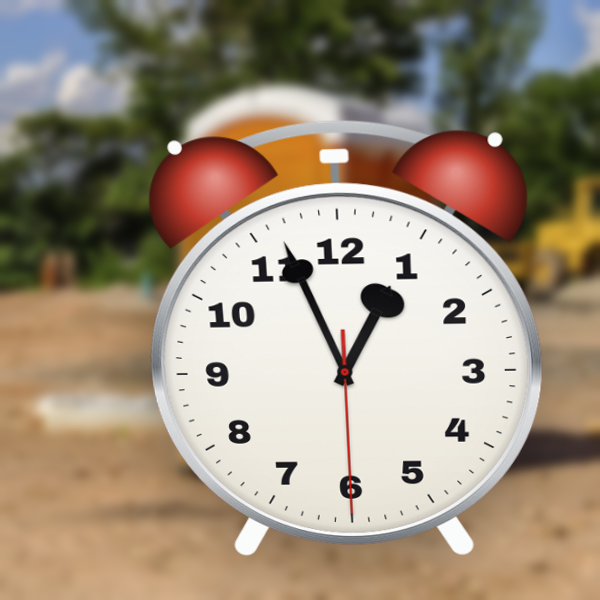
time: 12:56:30
